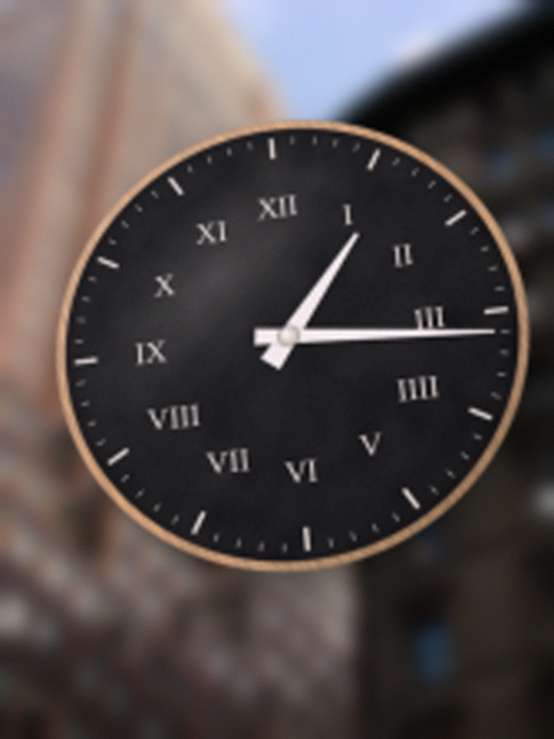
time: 1:16
